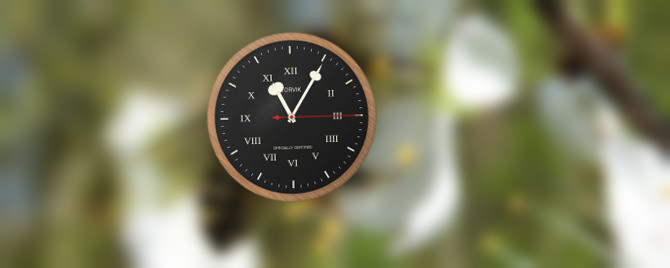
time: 11:05:15
